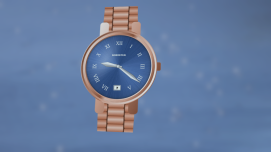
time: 9:21
